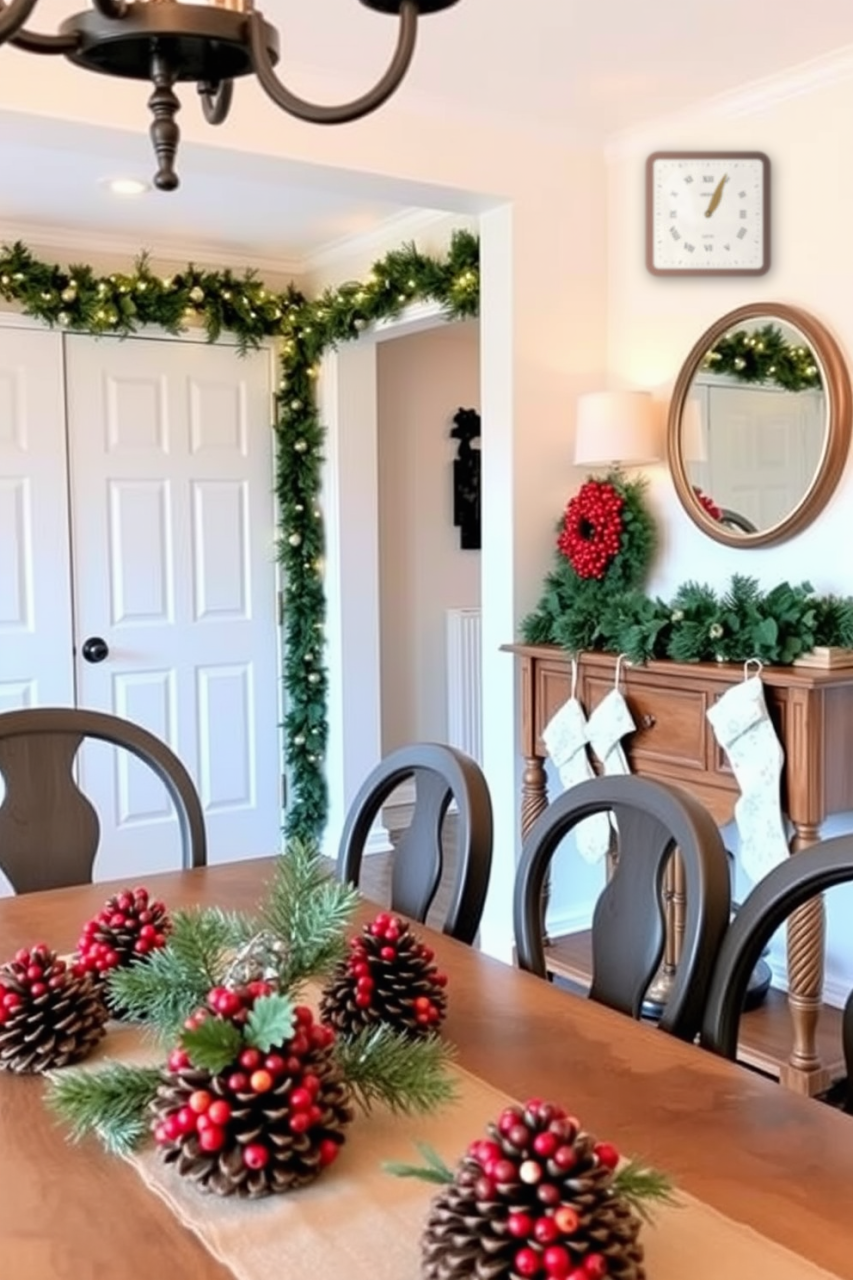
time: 1:04
